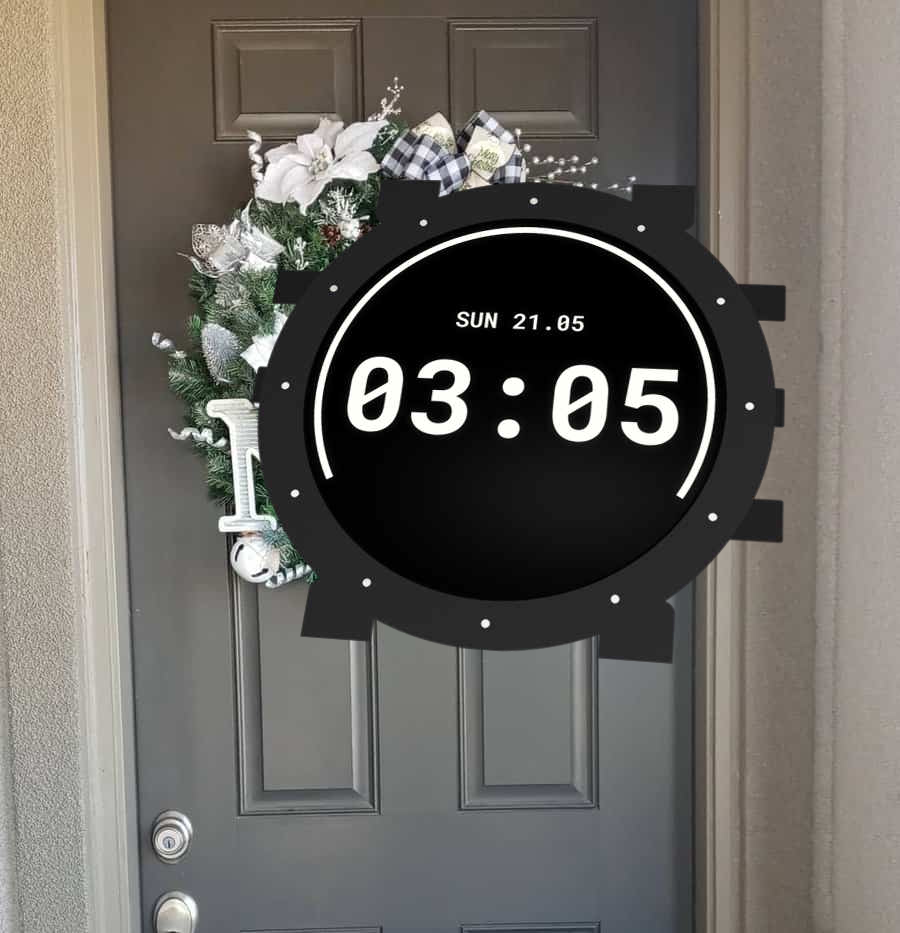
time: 3:05
